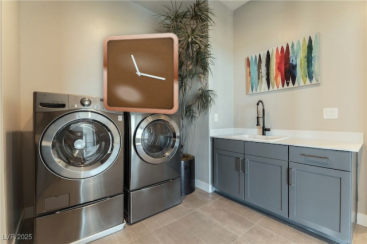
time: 11:17
